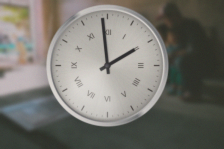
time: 1:59
